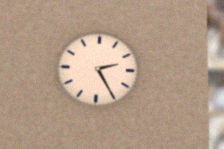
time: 2:25
